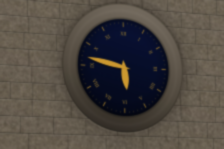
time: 5:47
